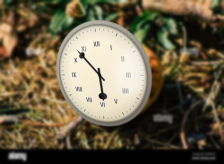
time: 5:53
